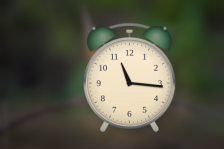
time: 11:16
